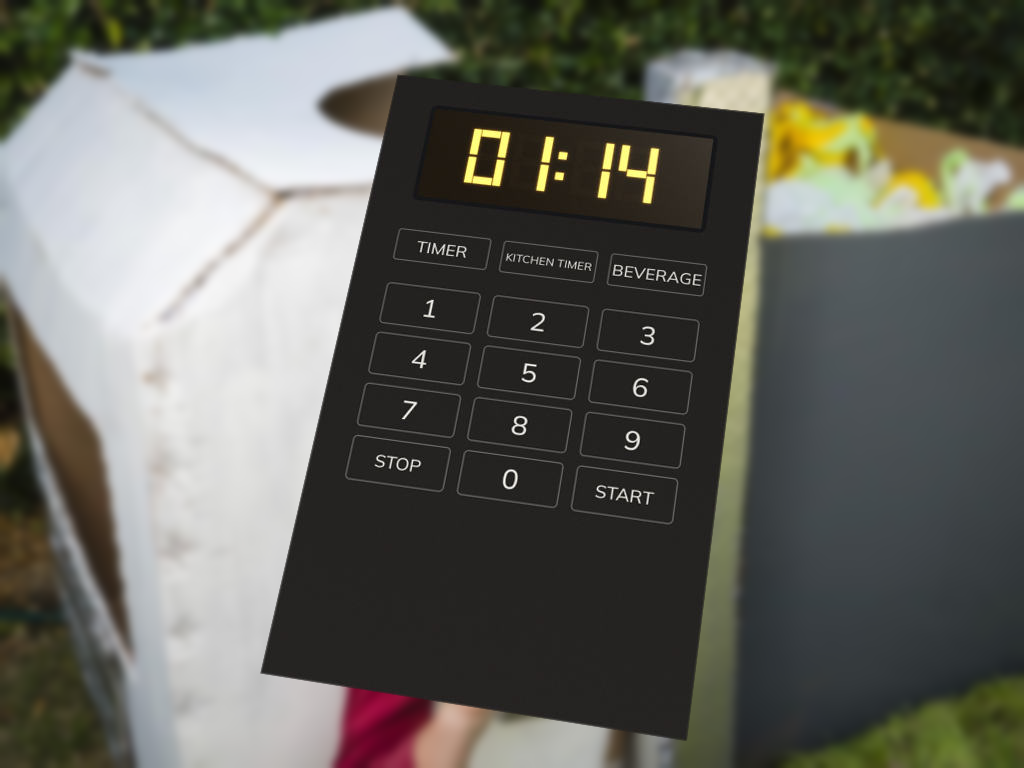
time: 1:14
